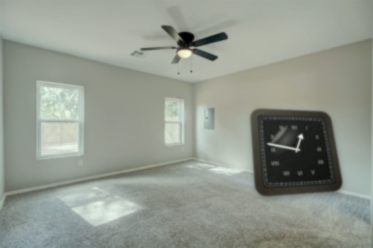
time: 12:47
